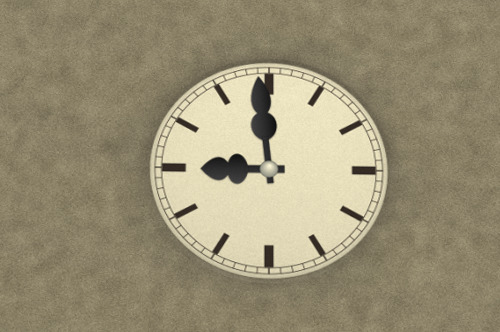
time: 8:59
